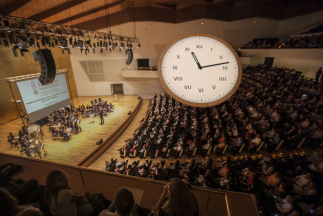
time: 11:13
